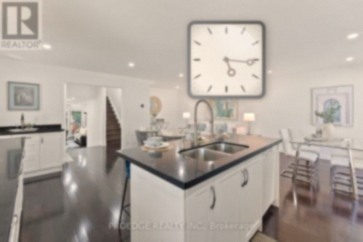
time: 5:16
